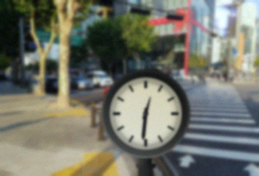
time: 12:31
